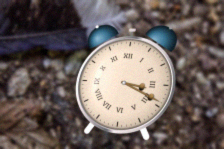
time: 3:19
